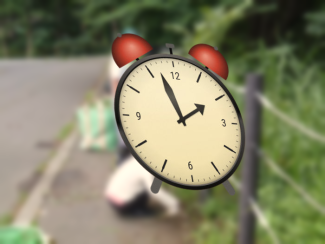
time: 1:57
